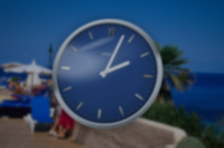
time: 2:03
